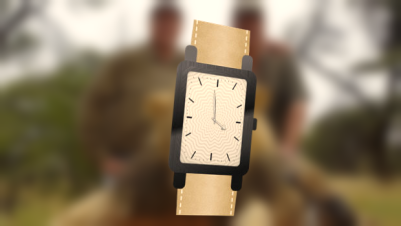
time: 3:59
